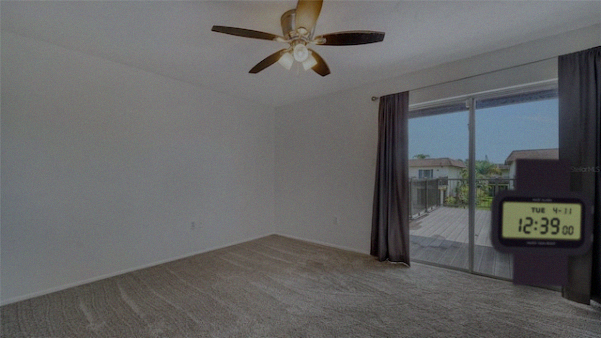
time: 12:39
